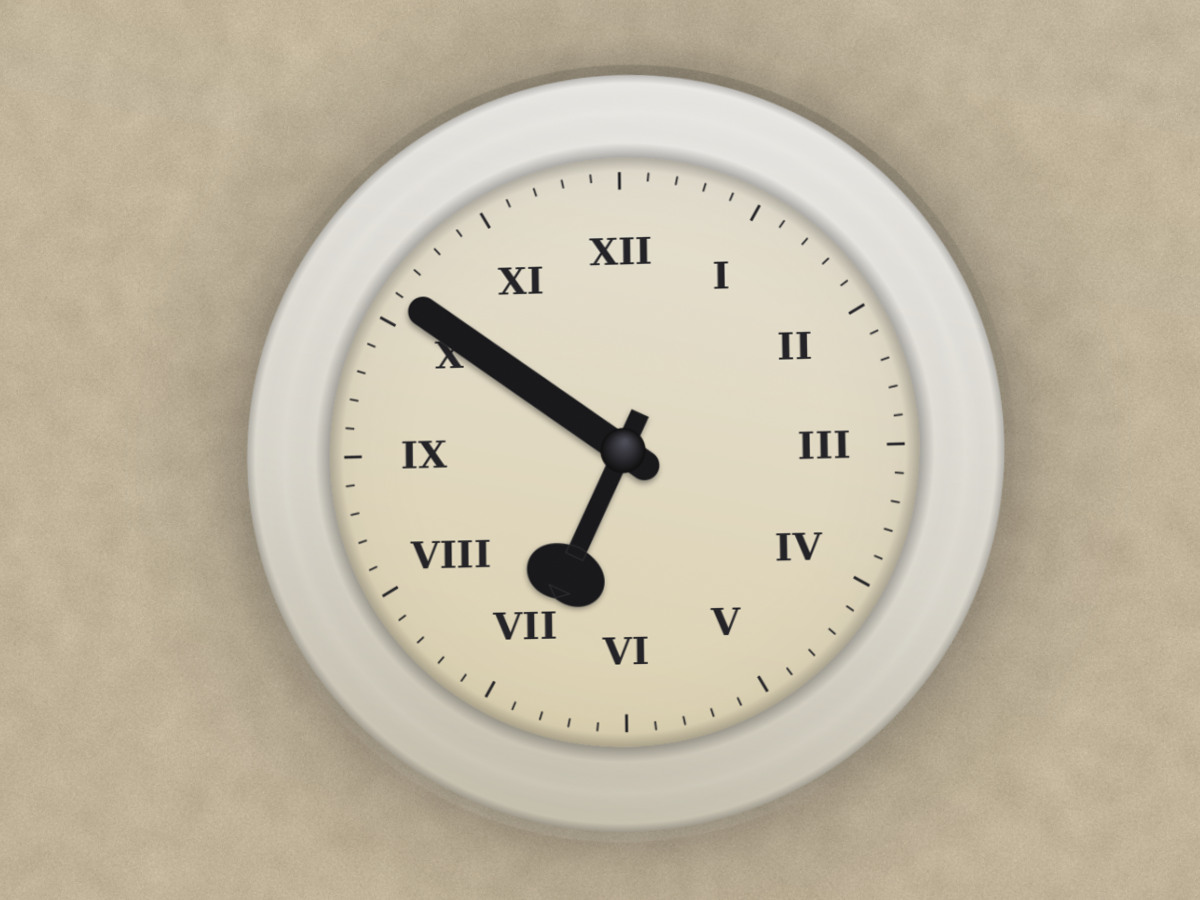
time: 6:51
